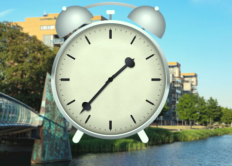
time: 1:37
